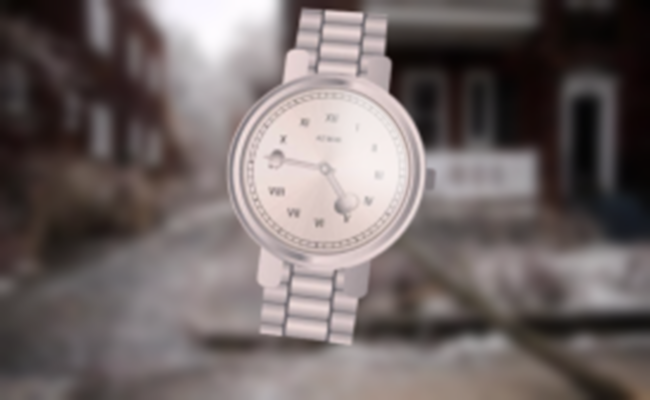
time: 4:46
